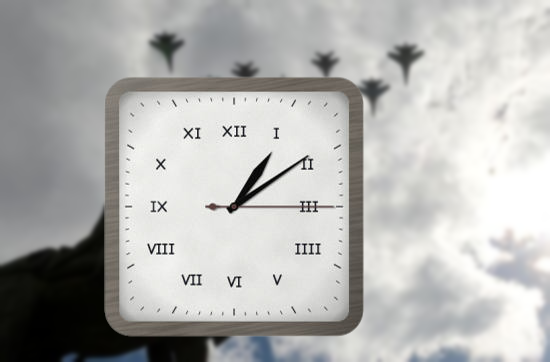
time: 1:09:15
